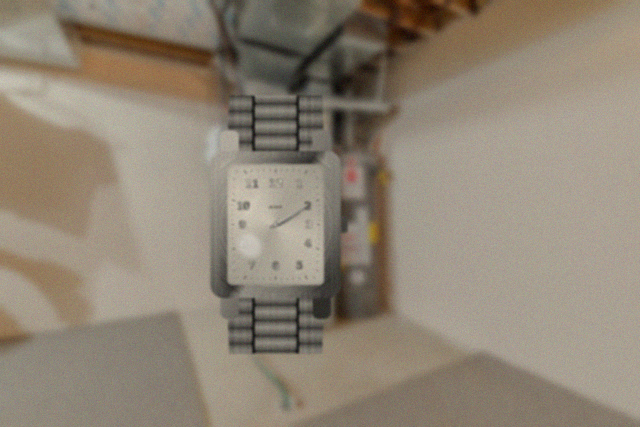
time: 2:10
